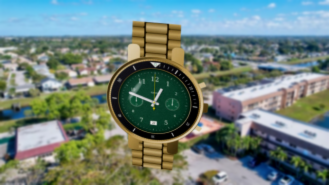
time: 12:48
